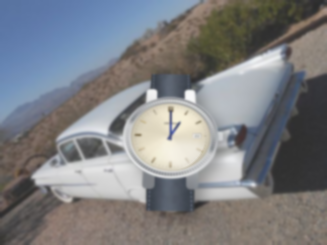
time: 1:00
